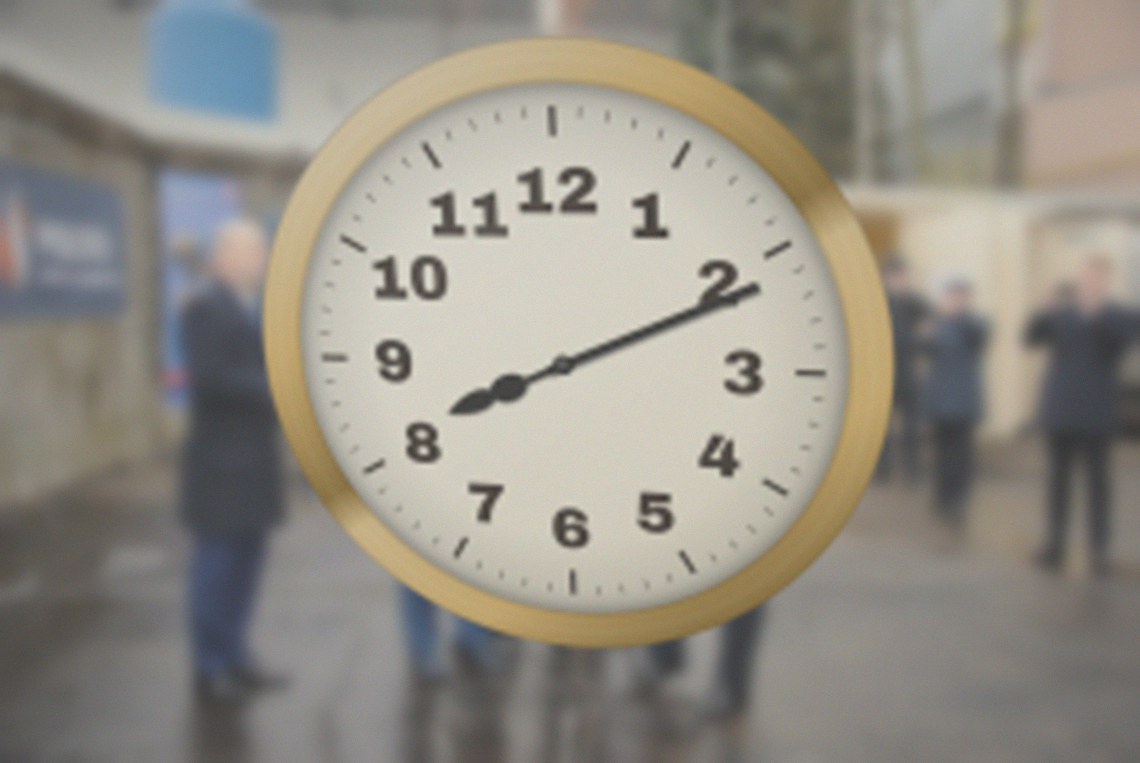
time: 8:11
